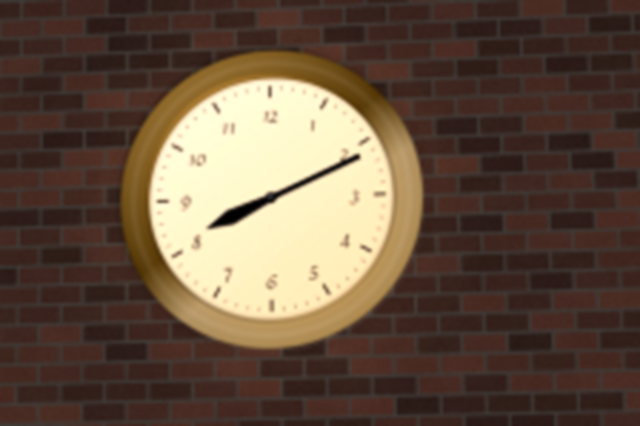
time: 8:11
